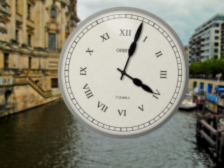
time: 4:03
